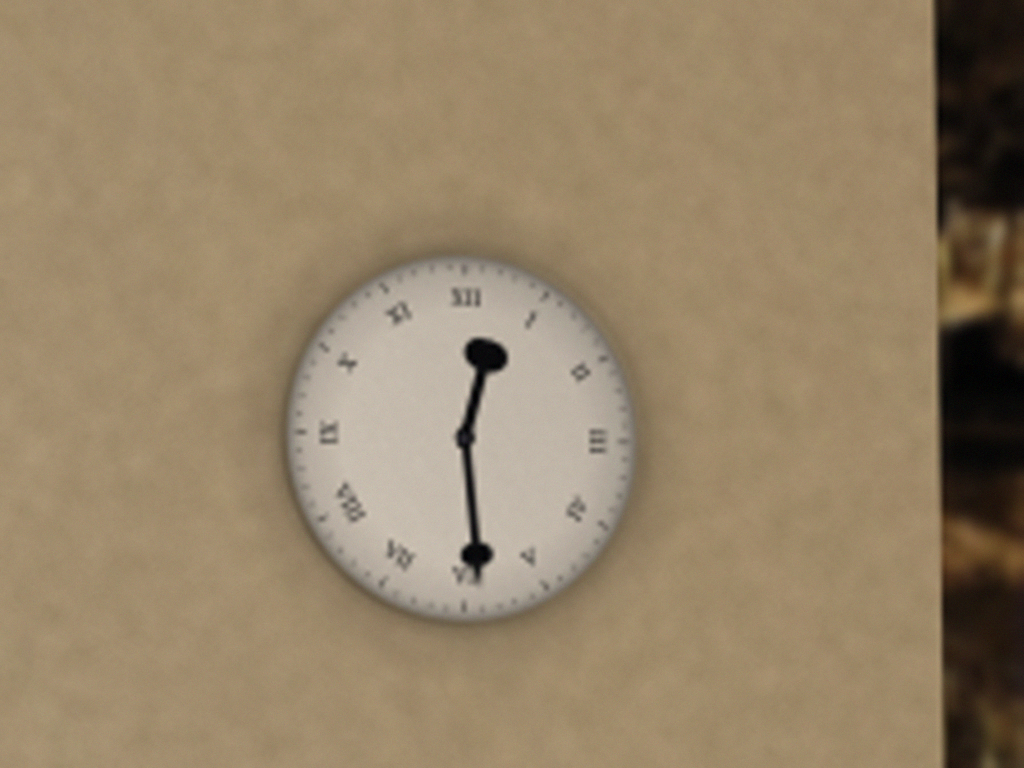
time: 12:29
